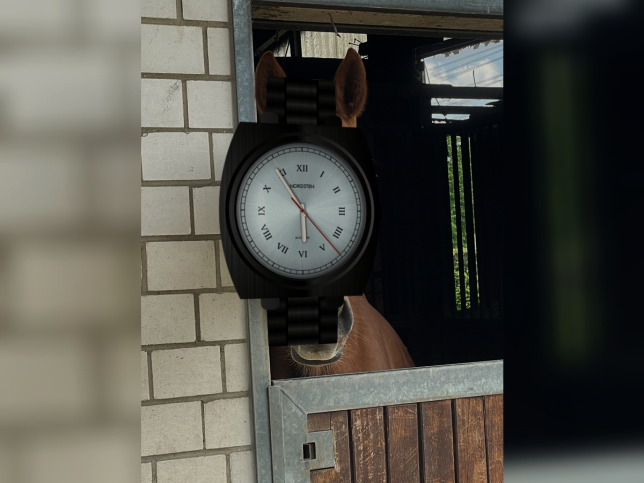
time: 5:54:23
